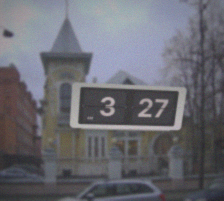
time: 3:27
